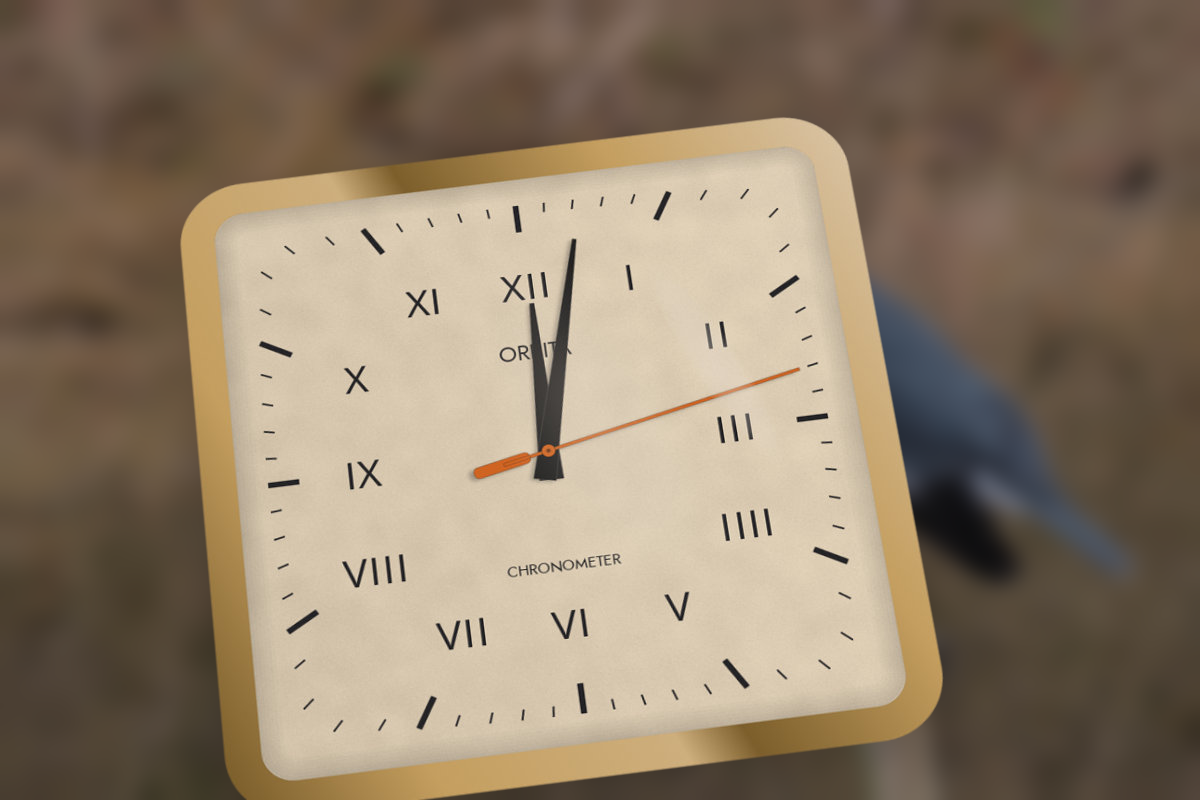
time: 12:02:13
